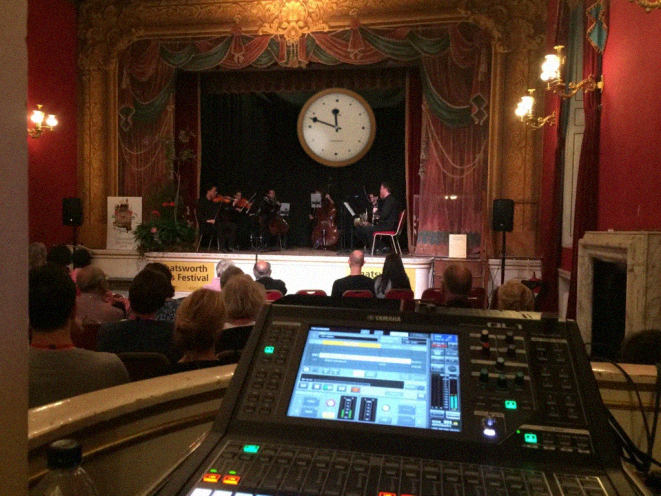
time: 11:48
